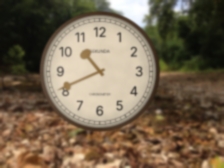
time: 10:41
